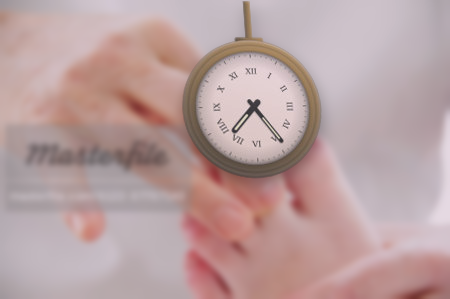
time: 7:24
